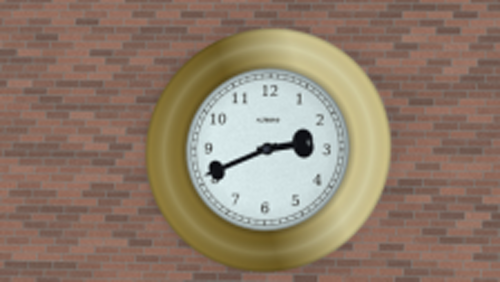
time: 2:41
